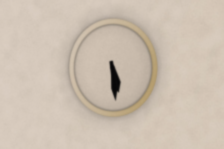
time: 5:29
